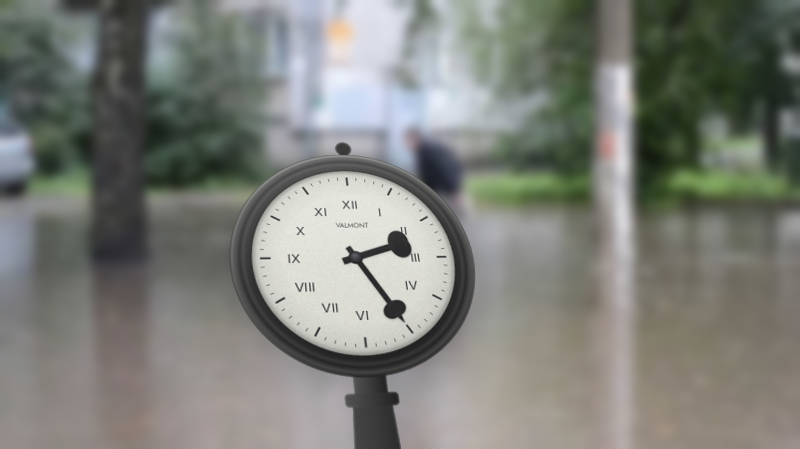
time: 2:25
